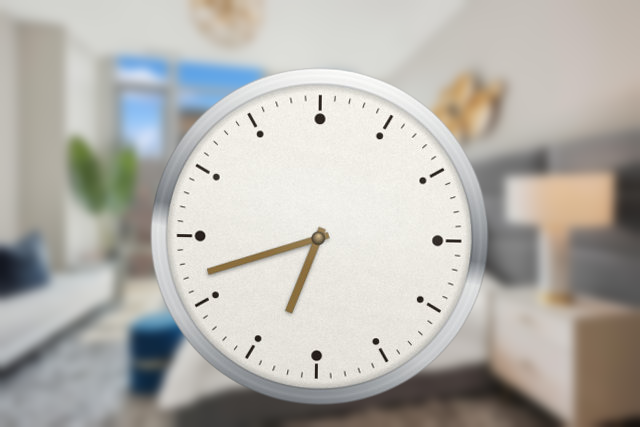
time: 6:42
